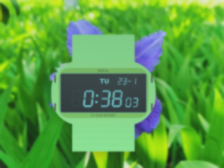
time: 0:38:03
